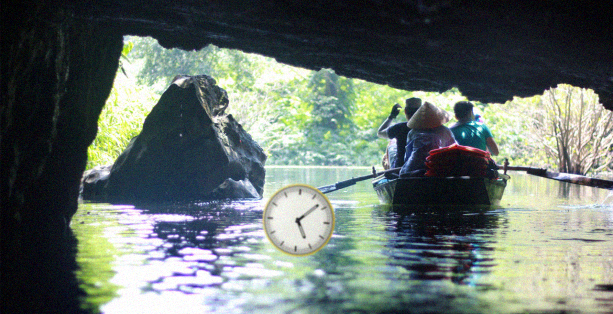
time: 5:08
